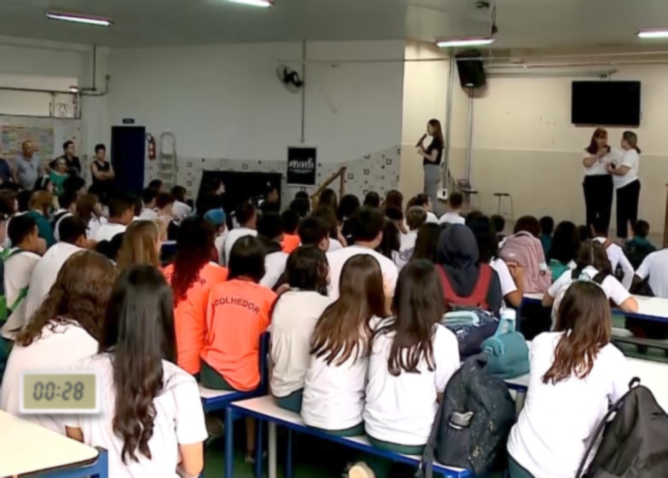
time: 0:28
